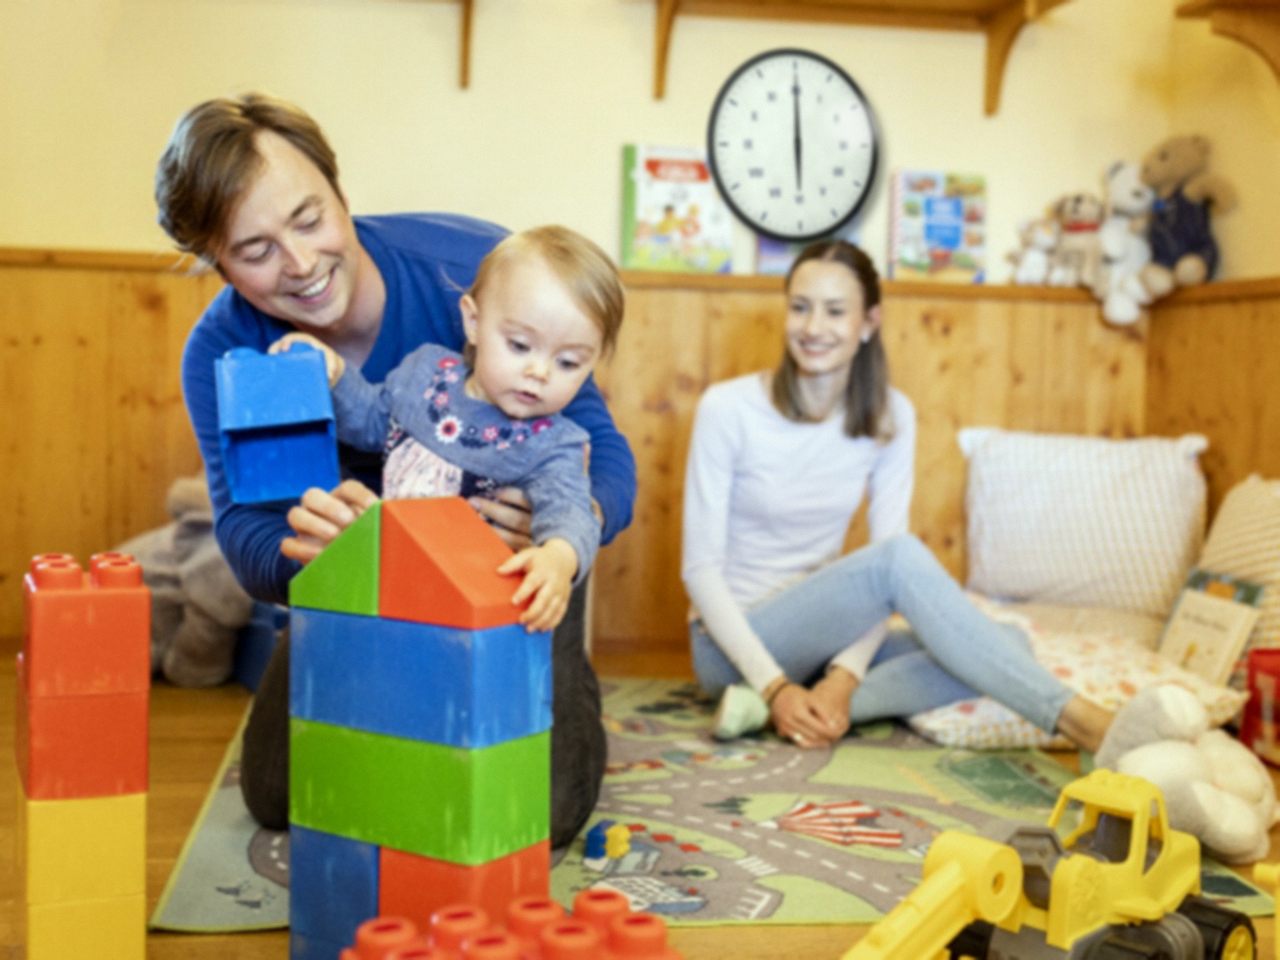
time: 6:00
